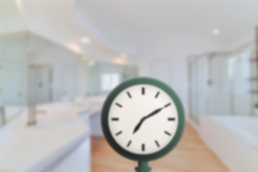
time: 7:10
